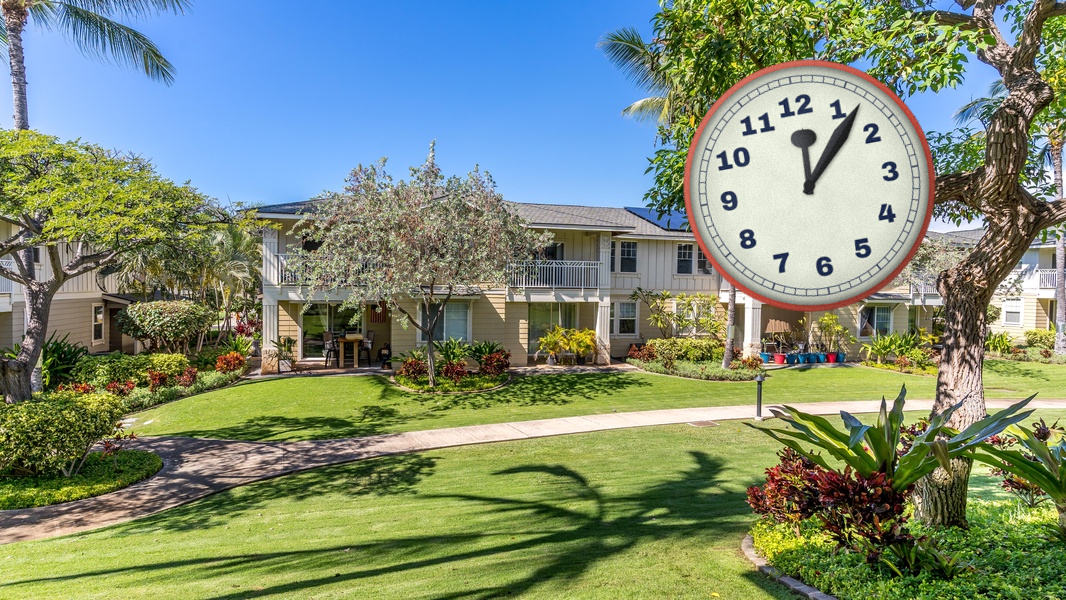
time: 12:07
